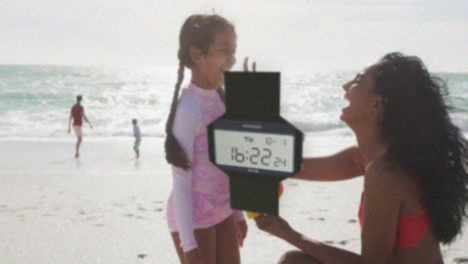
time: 16:22
